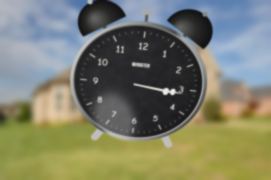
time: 3:16
